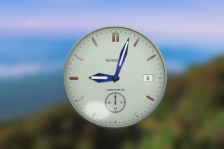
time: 9:03
